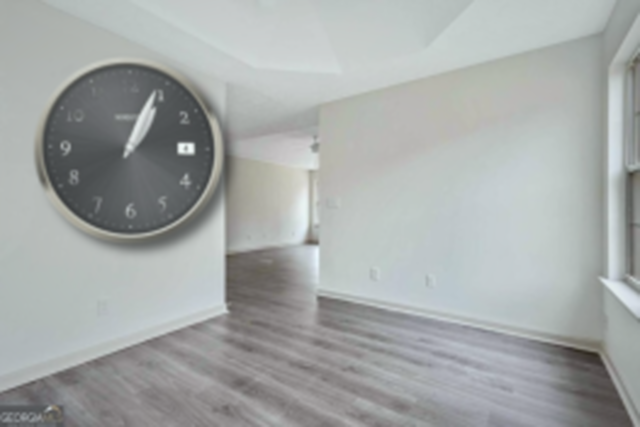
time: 1:04
